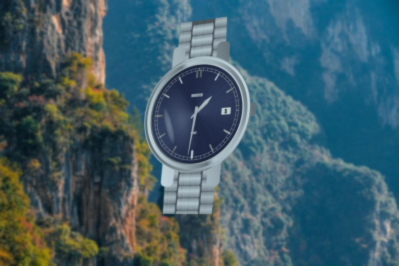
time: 1:31
